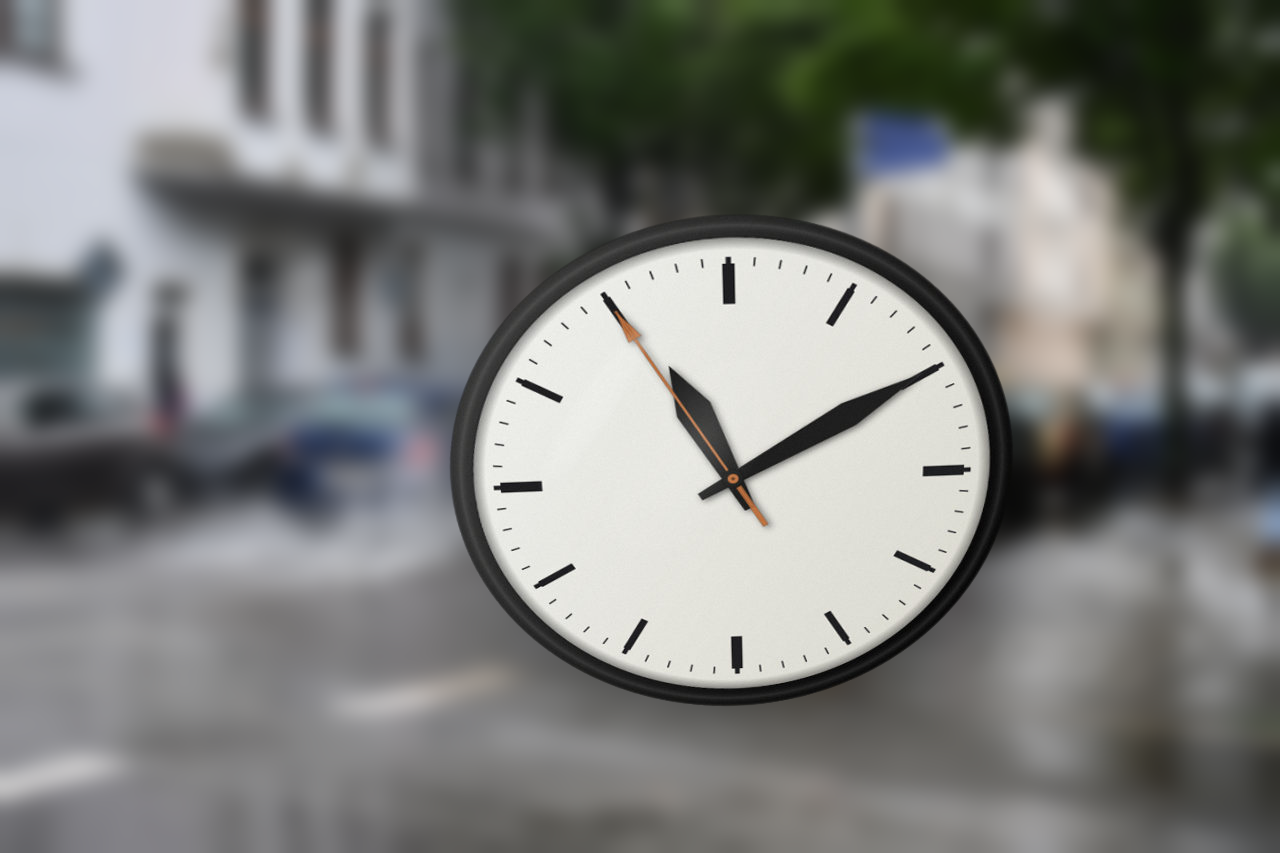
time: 11:09:55
